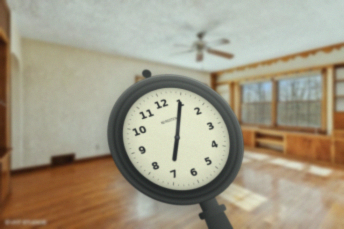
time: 7:05
